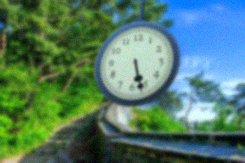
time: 5:27
